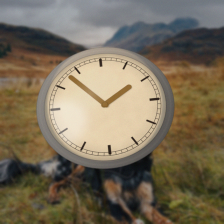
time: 1:53
